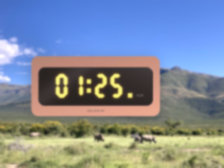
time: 1:25
